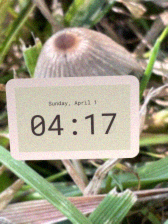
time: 4:17
